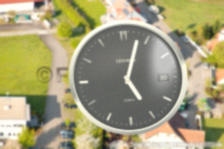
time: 5:03
